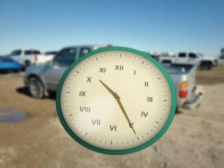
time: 10:25
